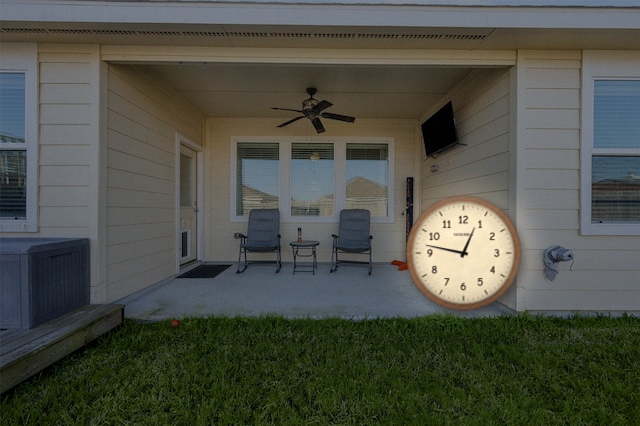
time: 12:47
